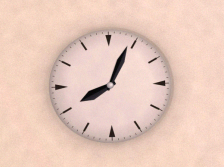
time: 8:04
